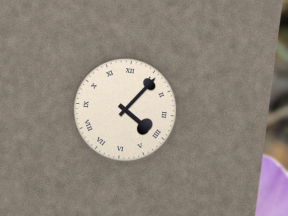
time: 4:06
